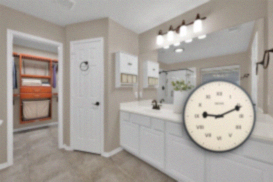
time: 9:11
